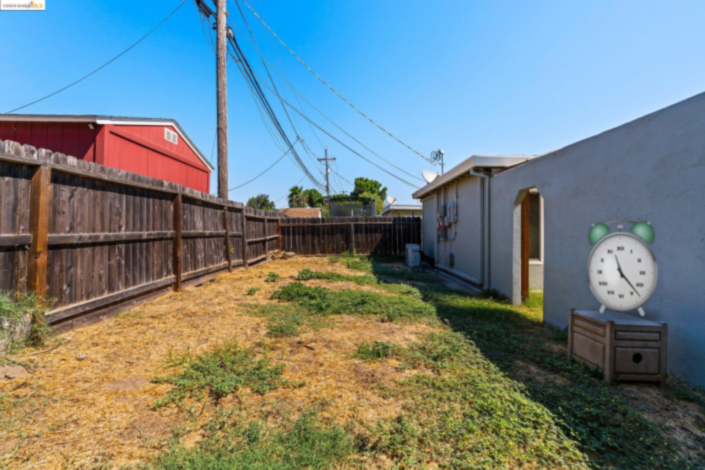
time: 11:23
